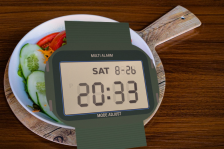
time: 20:33
